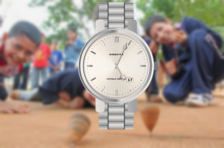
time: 5:04
